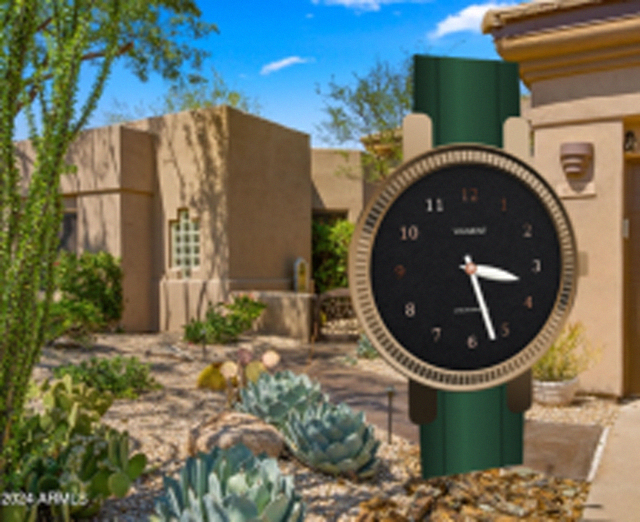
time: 3:27
